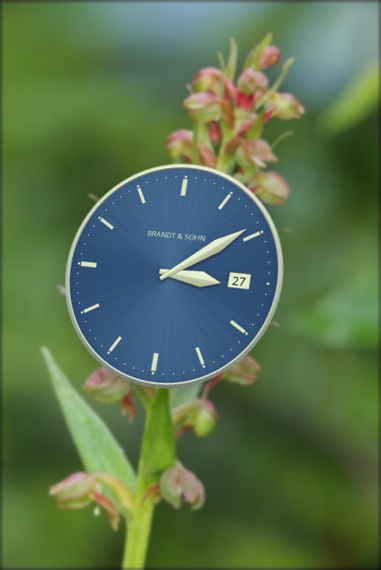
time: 3:09
